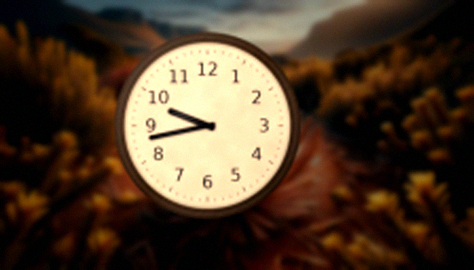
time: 9:43
